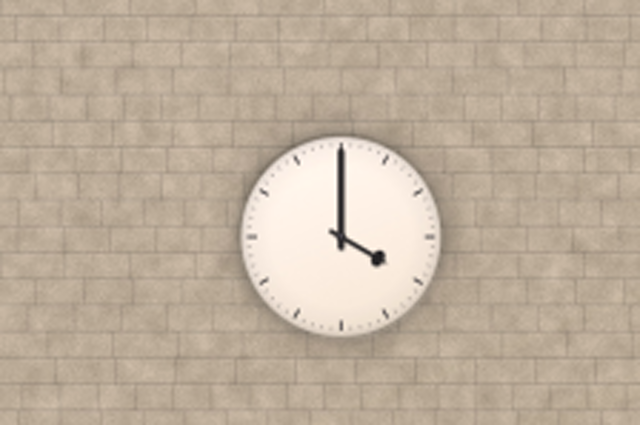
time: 4:00
